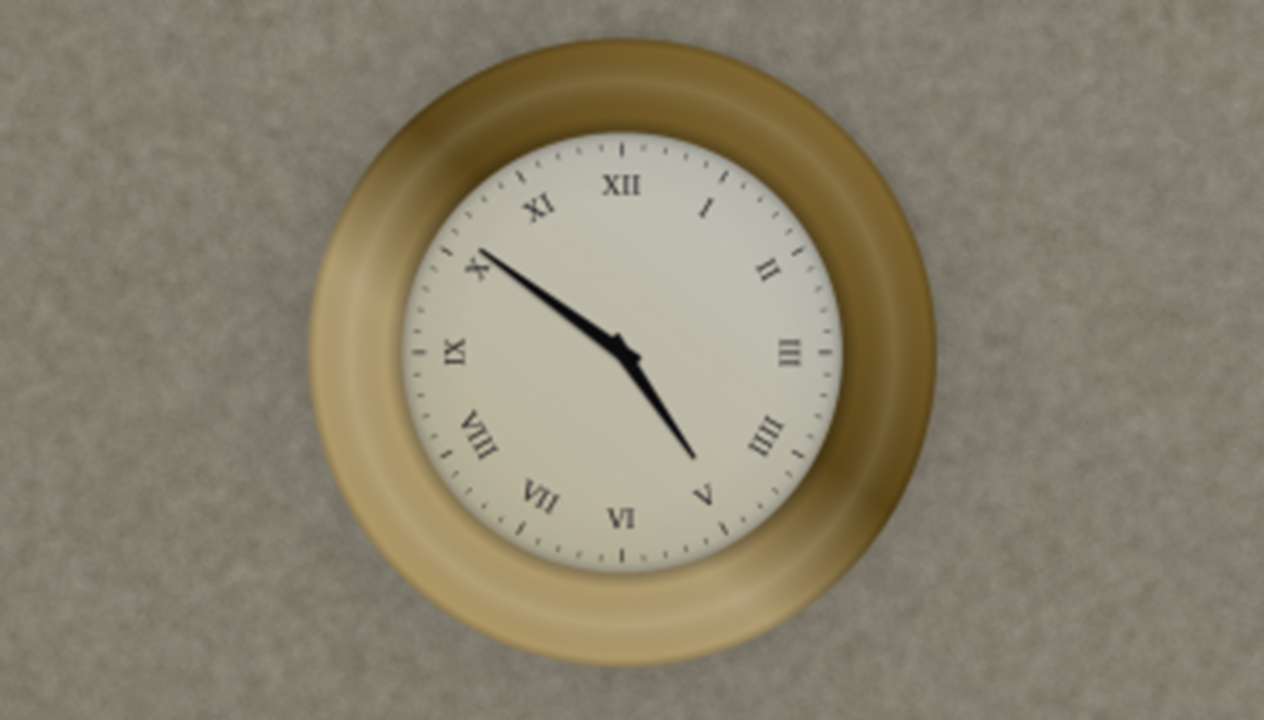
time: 4:51
